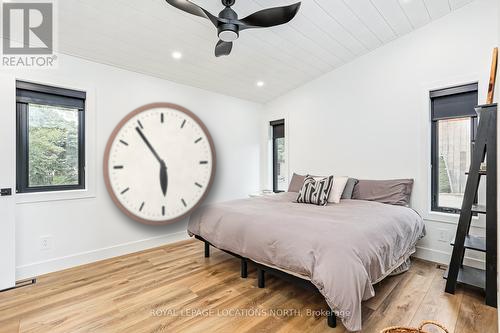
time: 5:54
